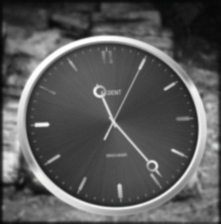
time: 11:24:05
